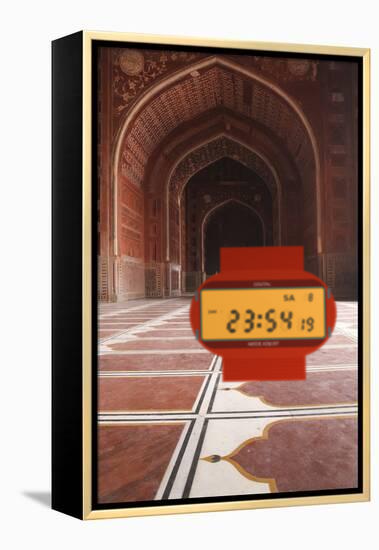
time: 23:54:19
